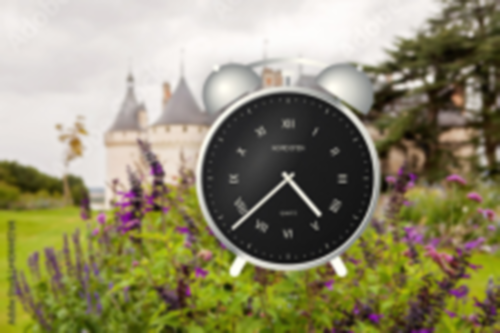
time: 4:38
